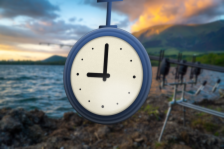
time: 9:00
